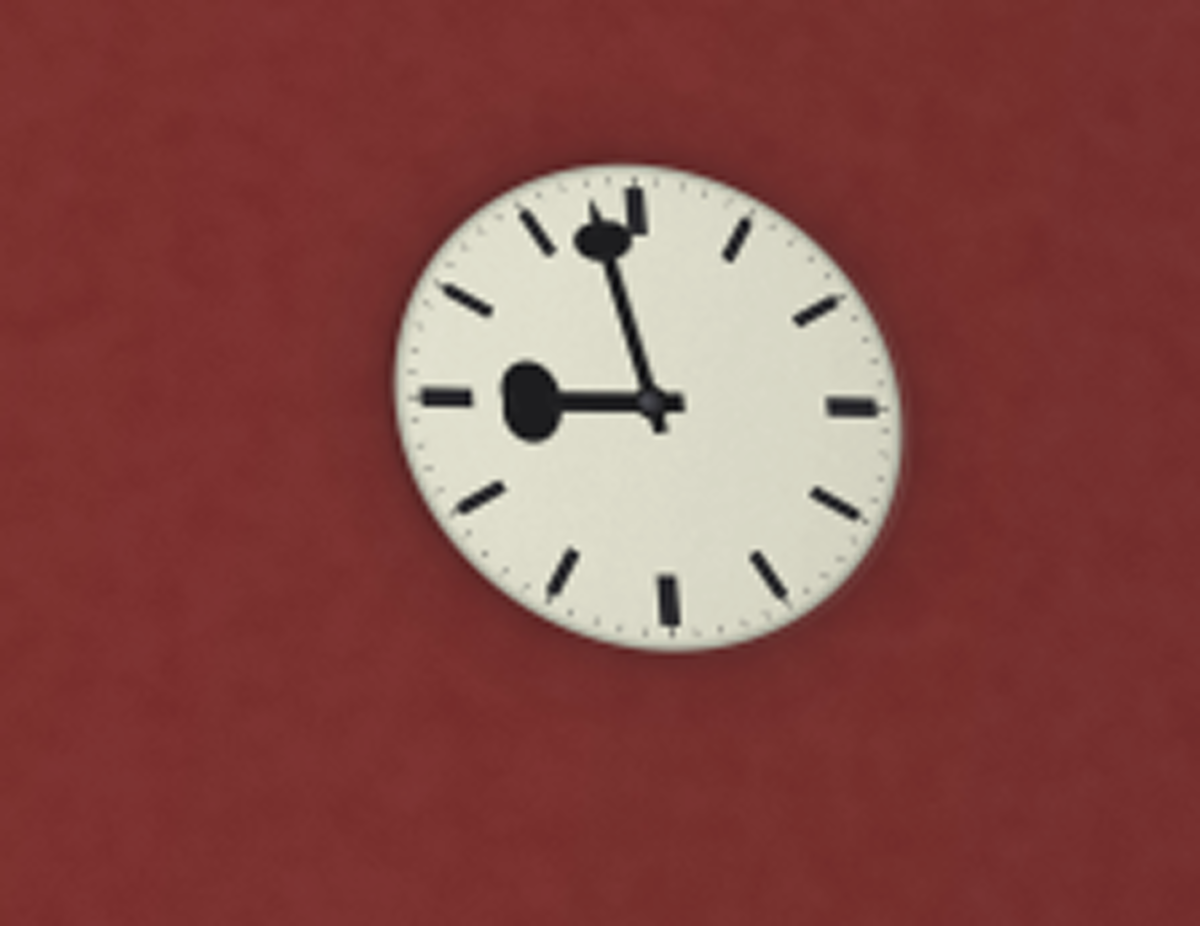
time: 8:58
